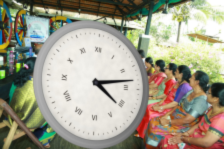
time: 4:13
